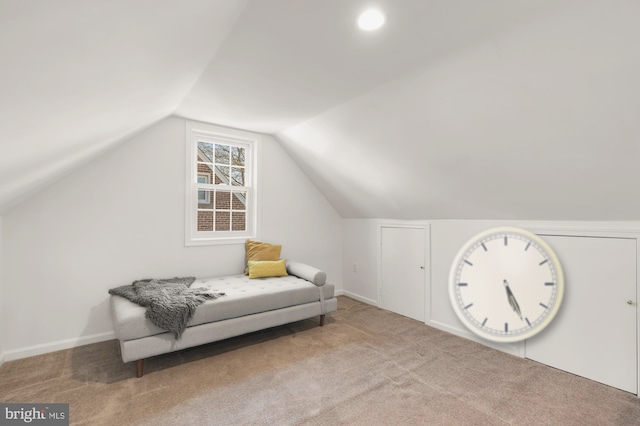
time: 5:26
